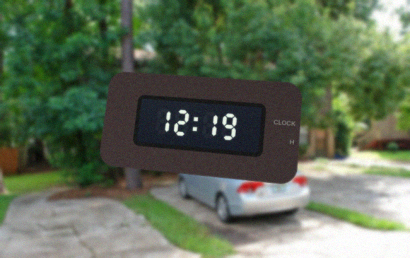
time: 12:19
